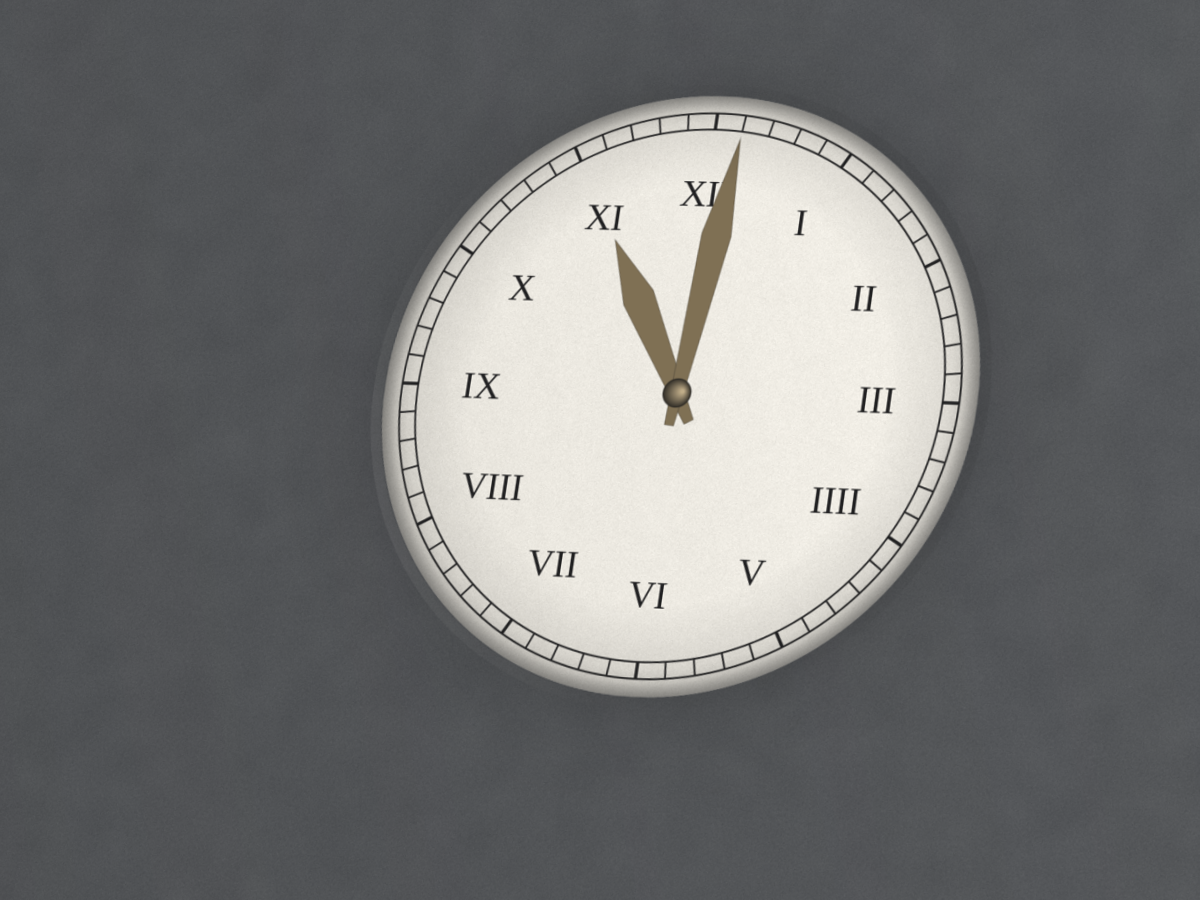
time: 11:01
